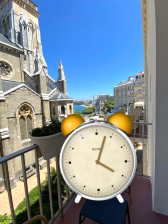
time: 4:03
